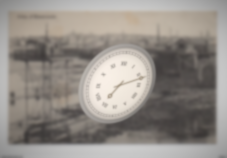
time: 7:12
